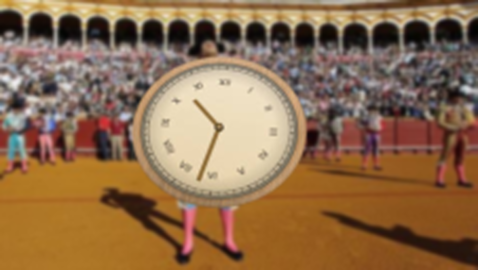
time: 10:32
